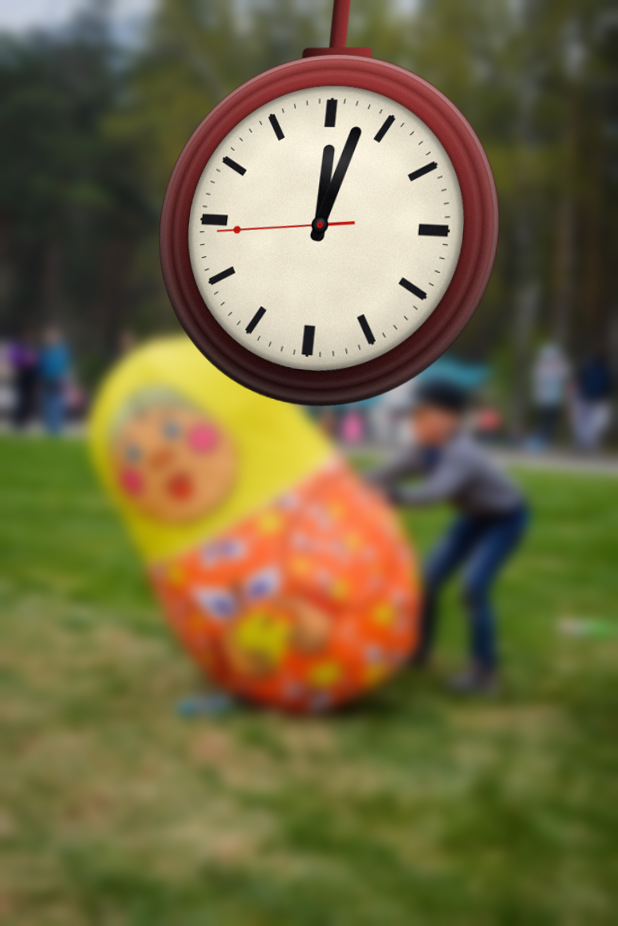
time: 12:02:44
